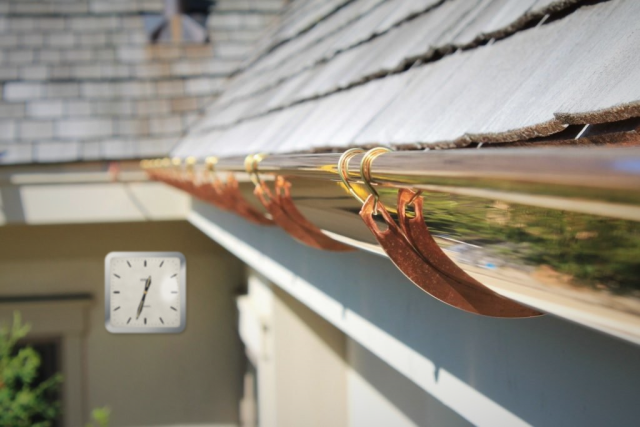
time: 12:33
